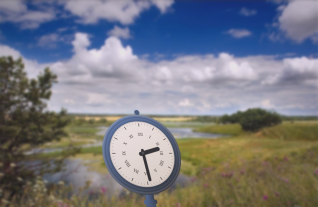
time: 2:29
